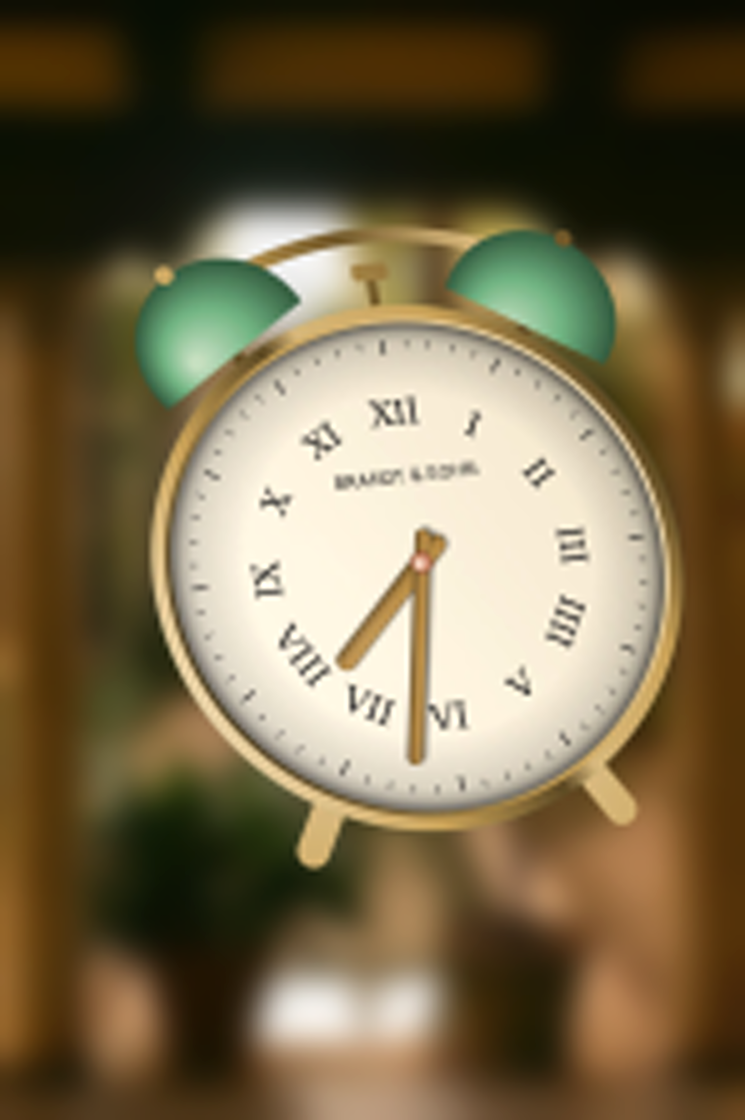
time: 7:32
